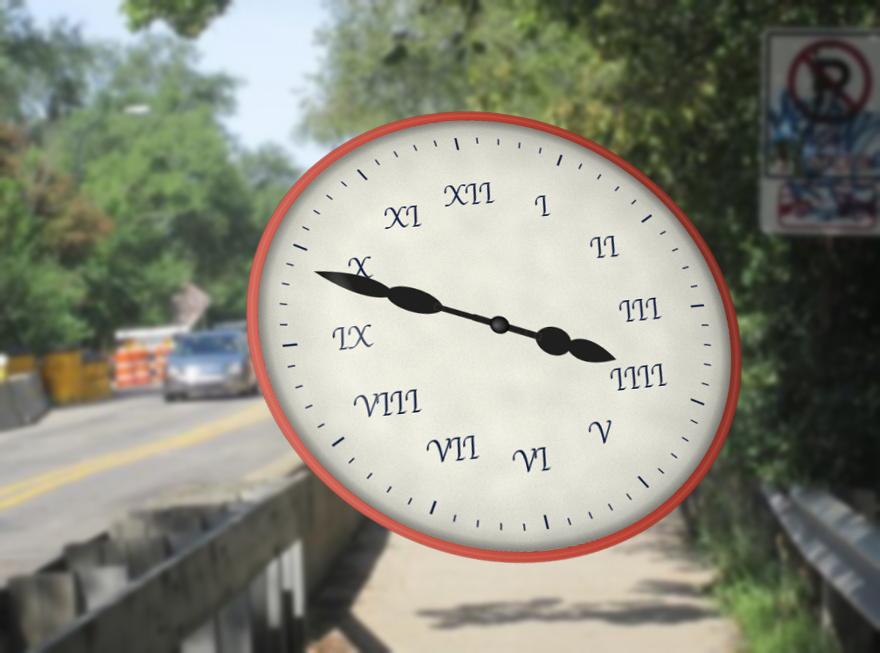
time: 3:49
